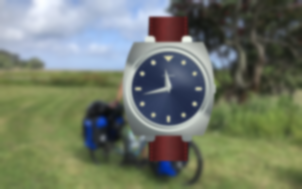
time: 11:43
